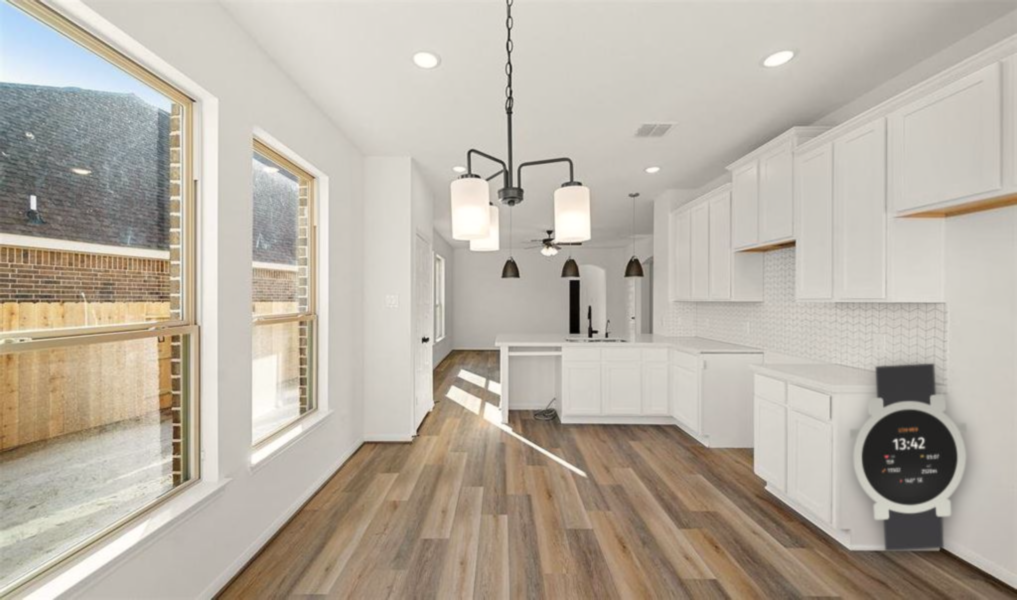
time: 13:42
